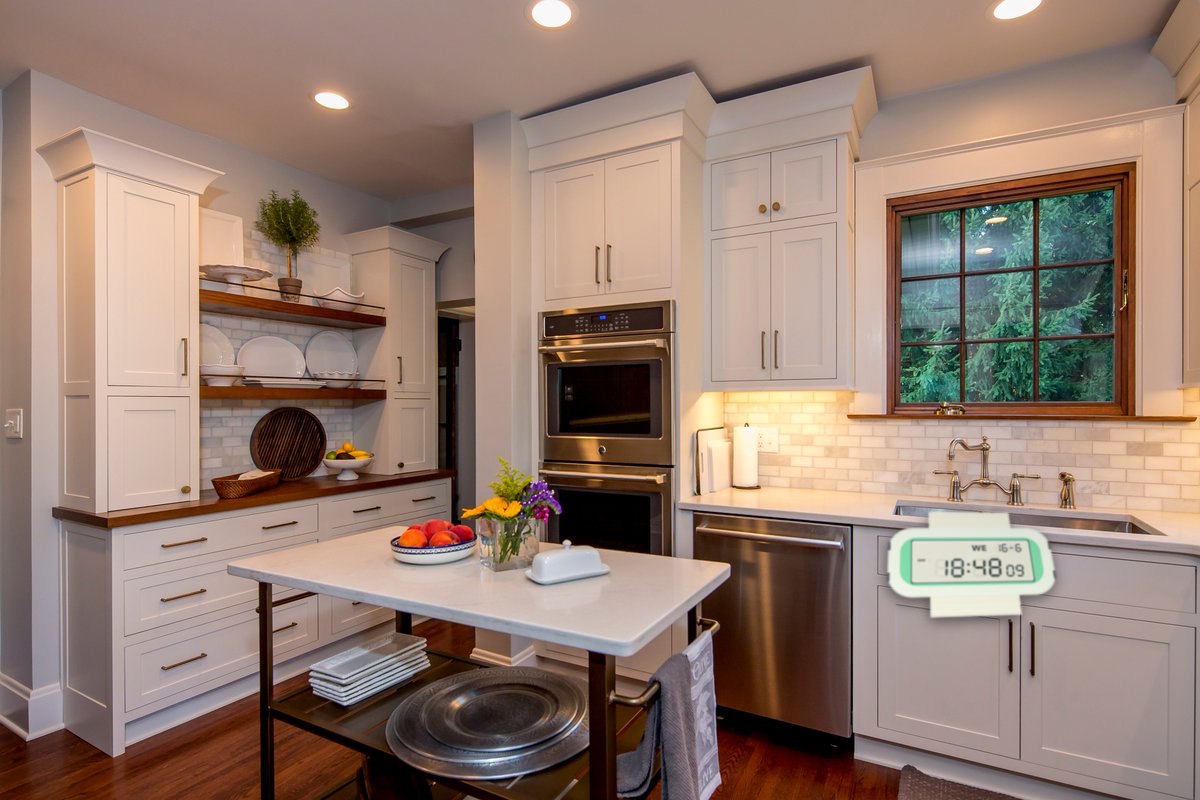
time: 18:48:09
